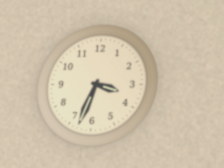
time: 3:33
